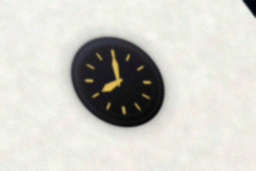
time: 8:00
